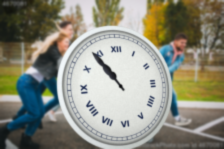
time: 10:54
